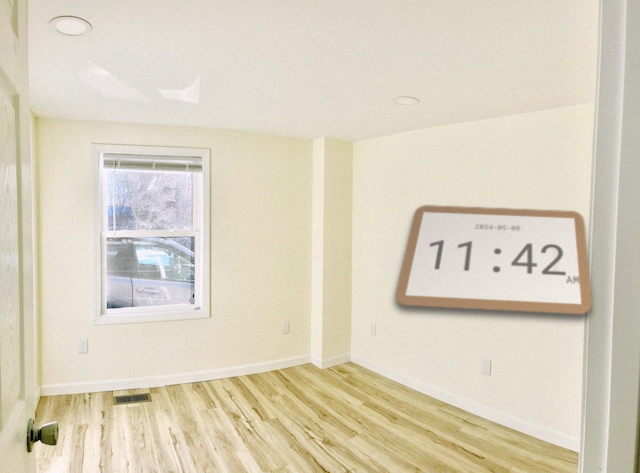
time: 11:42
